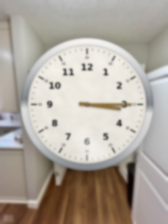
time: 3:15
